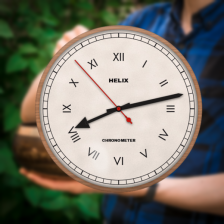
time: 8:12:53
